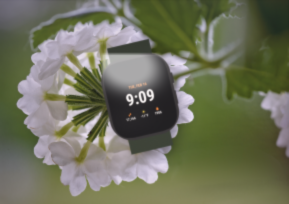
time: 9:09
